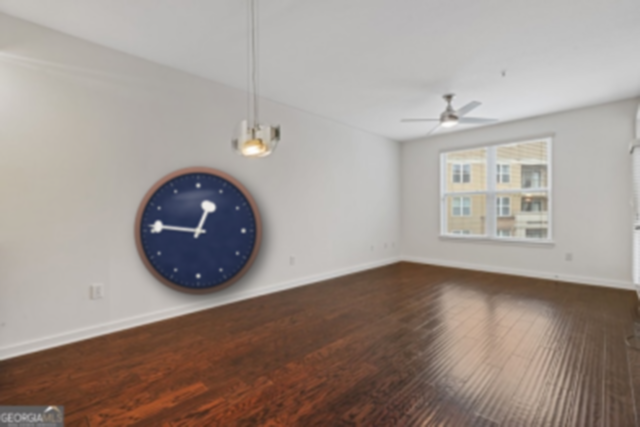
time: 12:46
